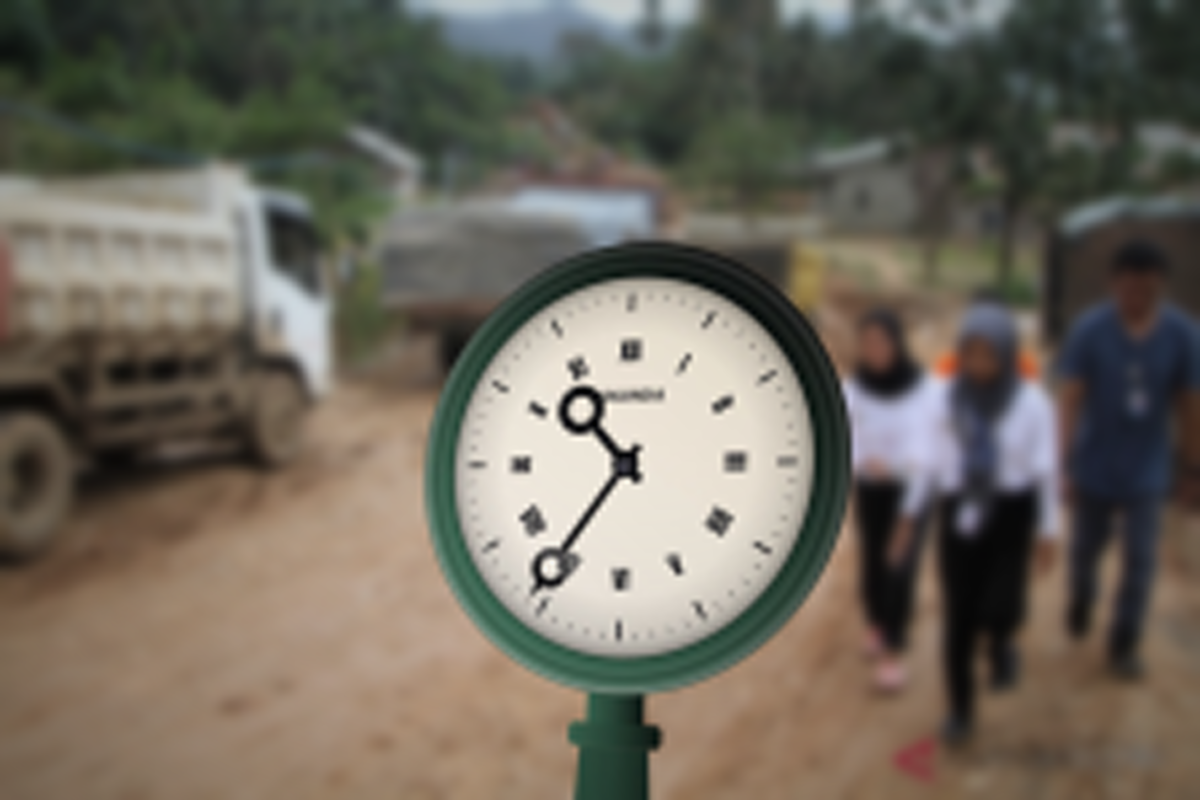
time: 10:36
